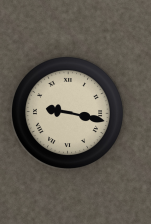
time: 9:17
